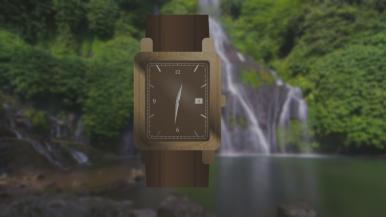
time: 12:31
